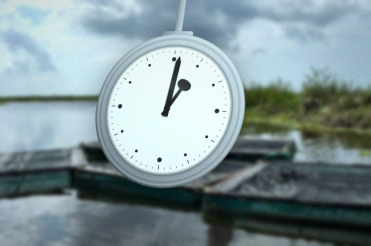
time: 1:01
